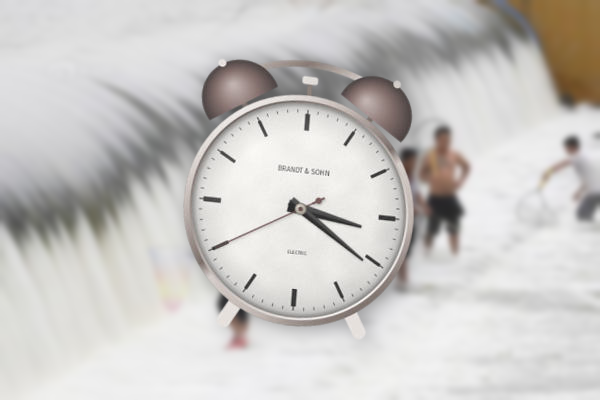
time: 3:20:40
